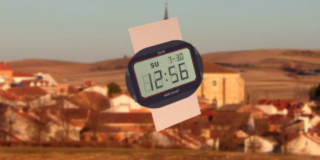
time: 12:56
